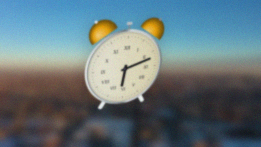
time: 6:12
